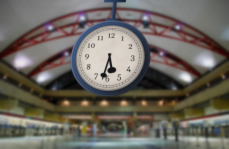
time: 5:32
